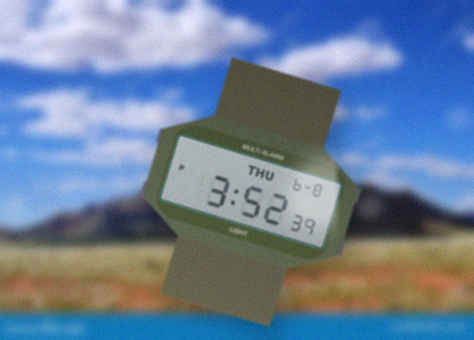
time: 3:52:39
